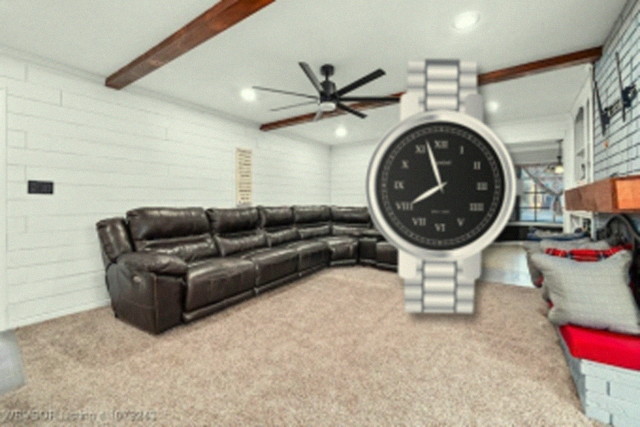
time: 7:57
